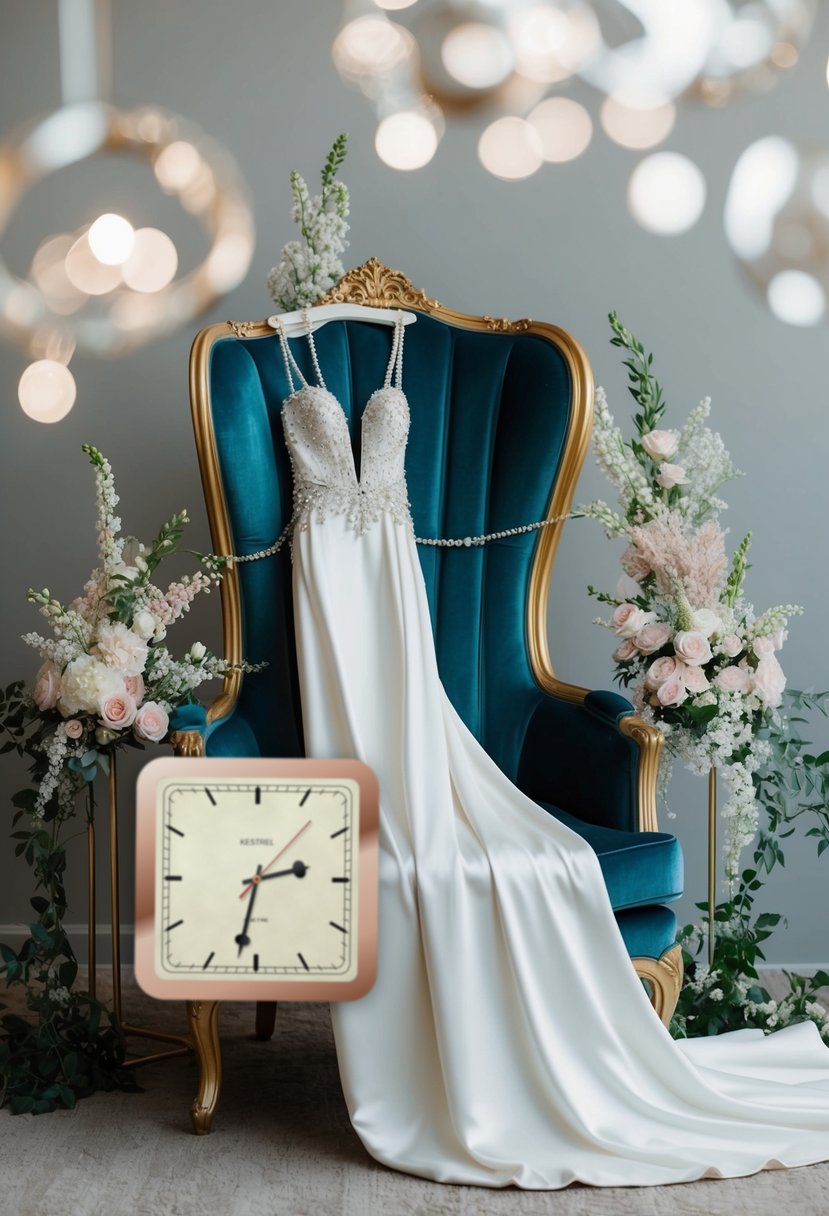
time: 2:32:07
